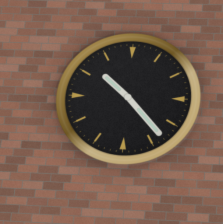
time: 10:23
